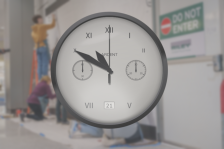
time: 10:50
